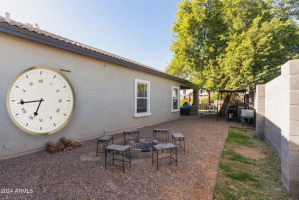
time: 6:44
